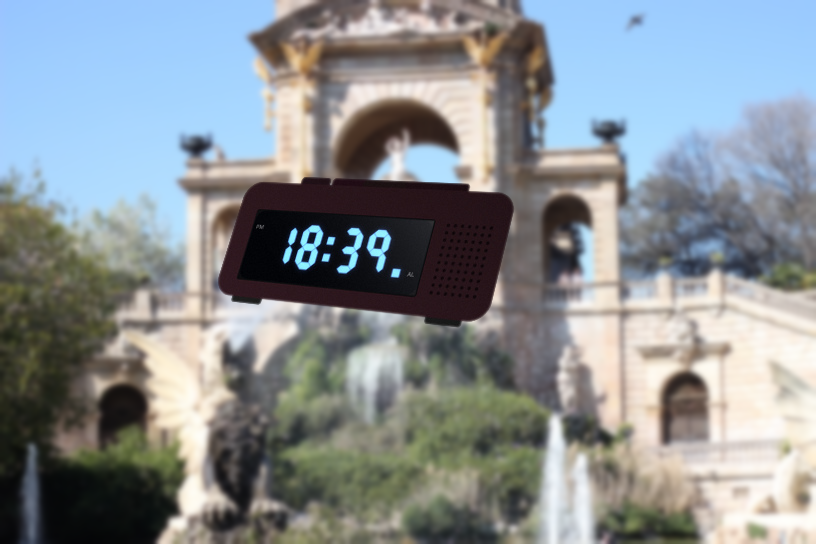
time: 18:39
